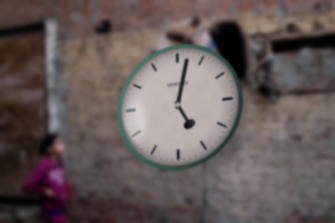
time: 5:02
